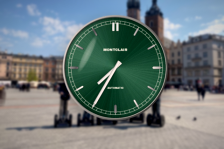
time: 7:35
